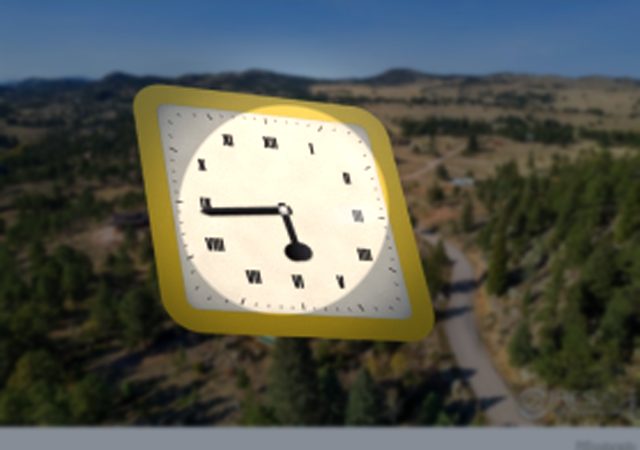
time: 5:44
